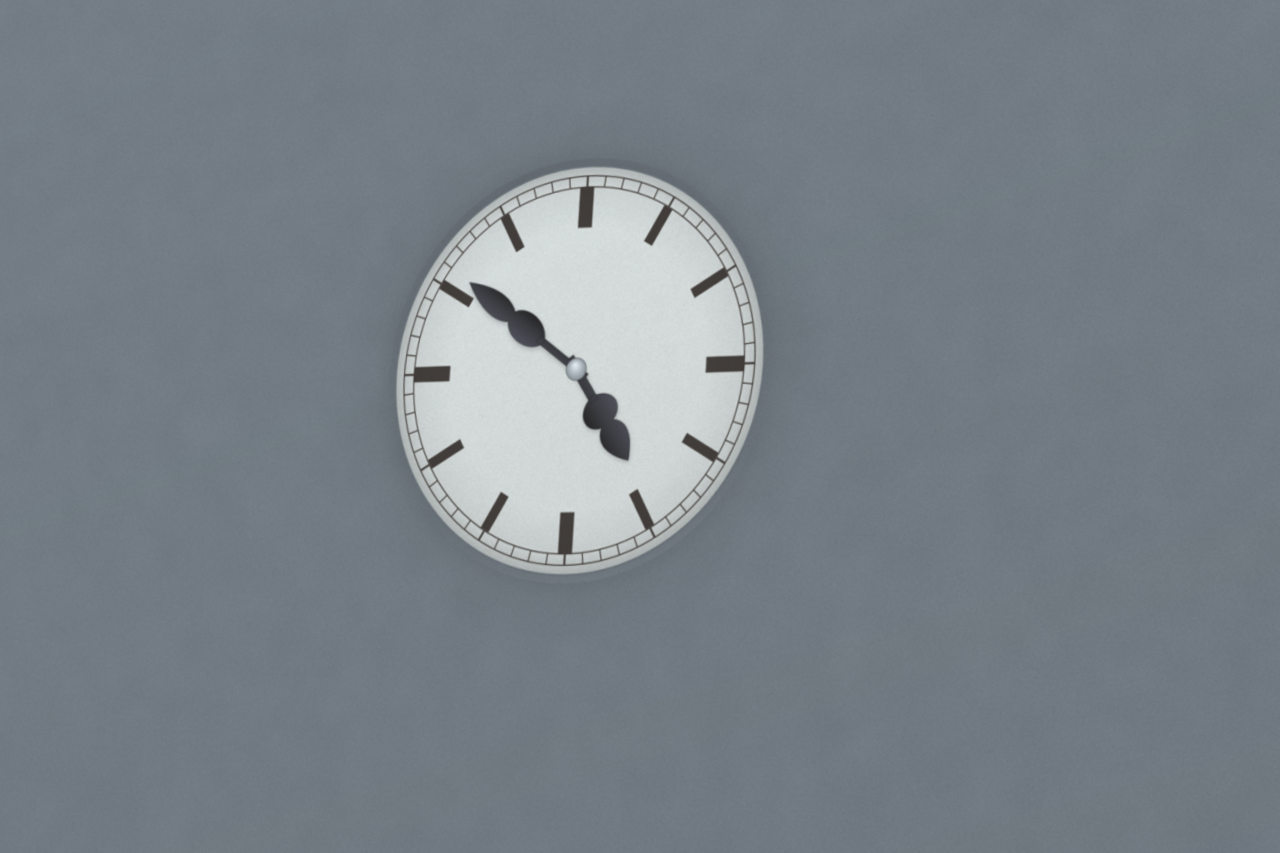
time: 4:51
